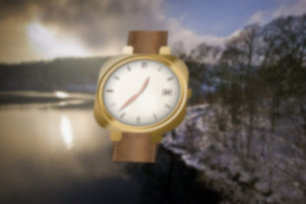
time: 12:37
